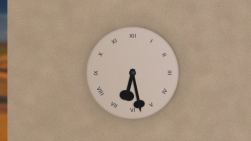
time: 6:28
